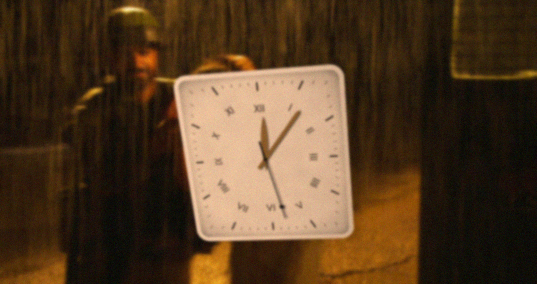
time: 12:06:28
